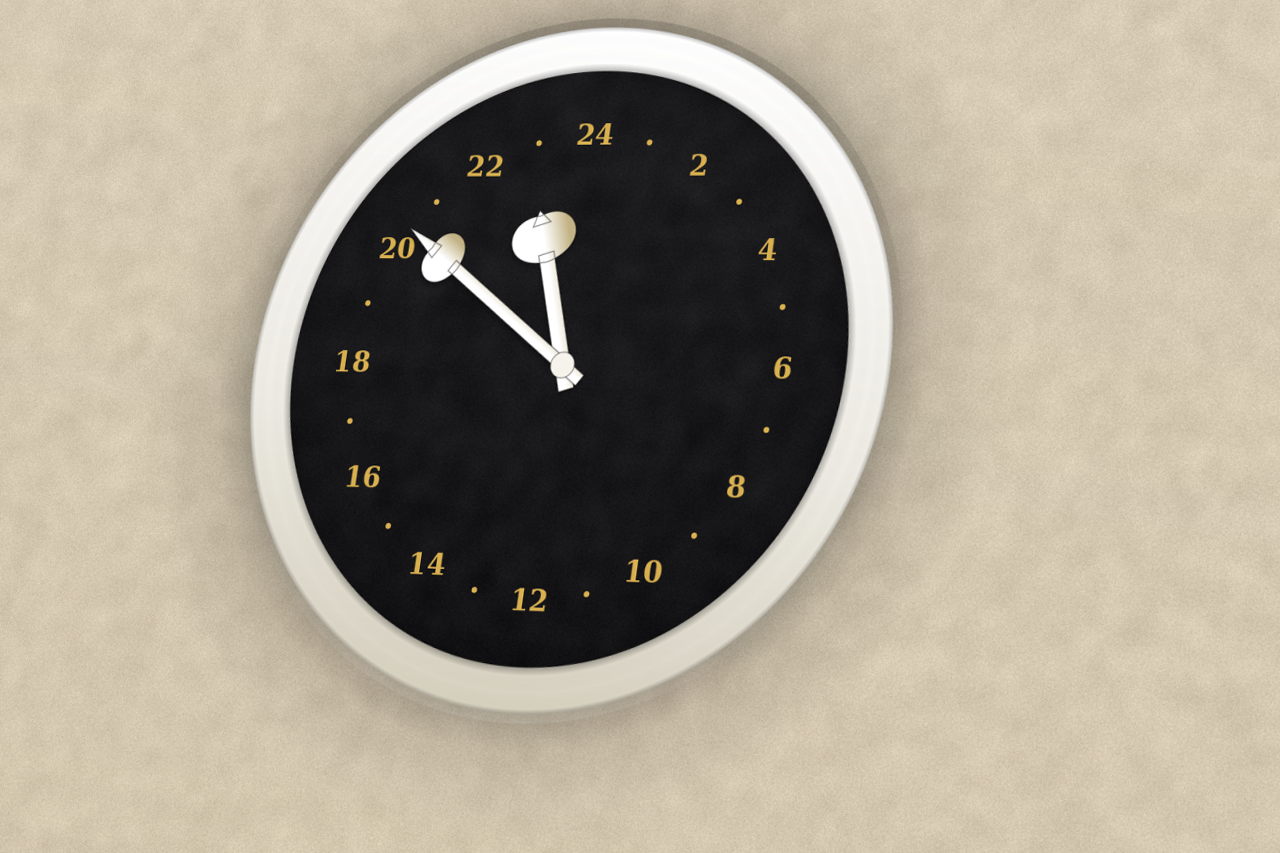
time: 22:51
